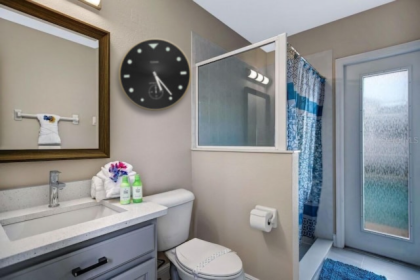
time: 5:24
